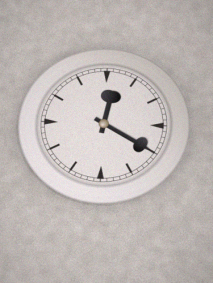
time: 12:20
